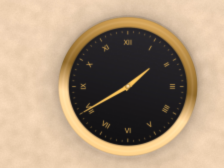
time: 1:40
